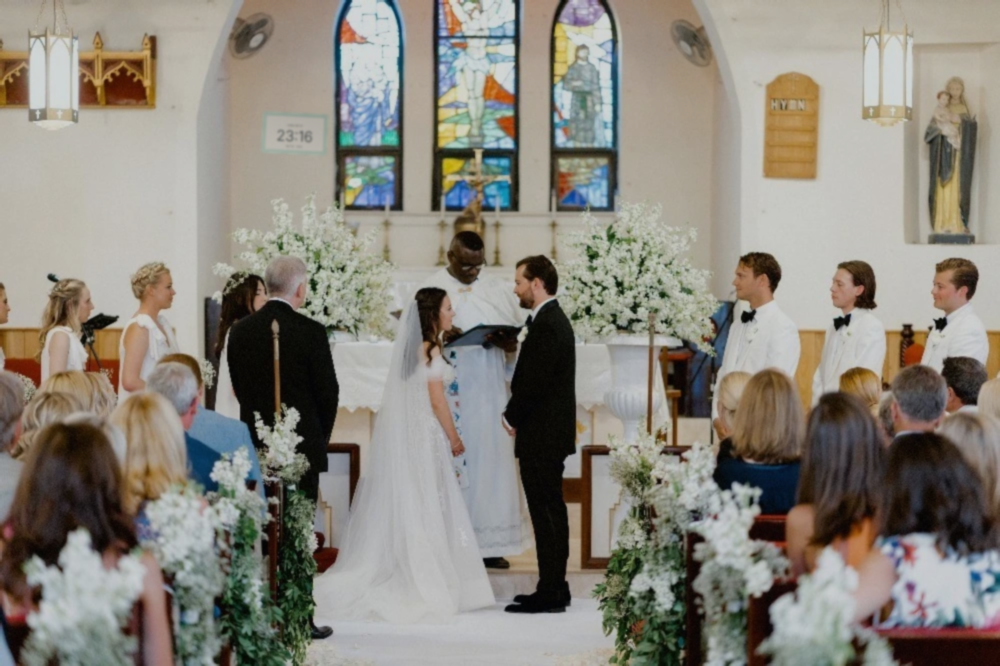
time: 23:16
